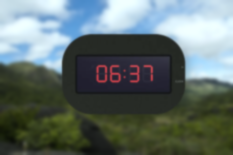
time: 6:37
